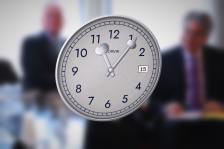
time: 11:06
